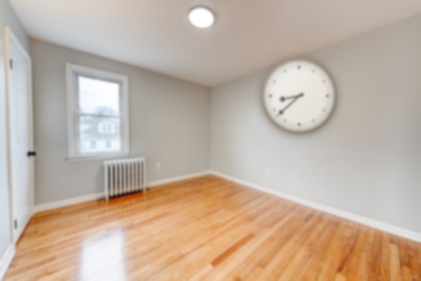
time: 8:38
